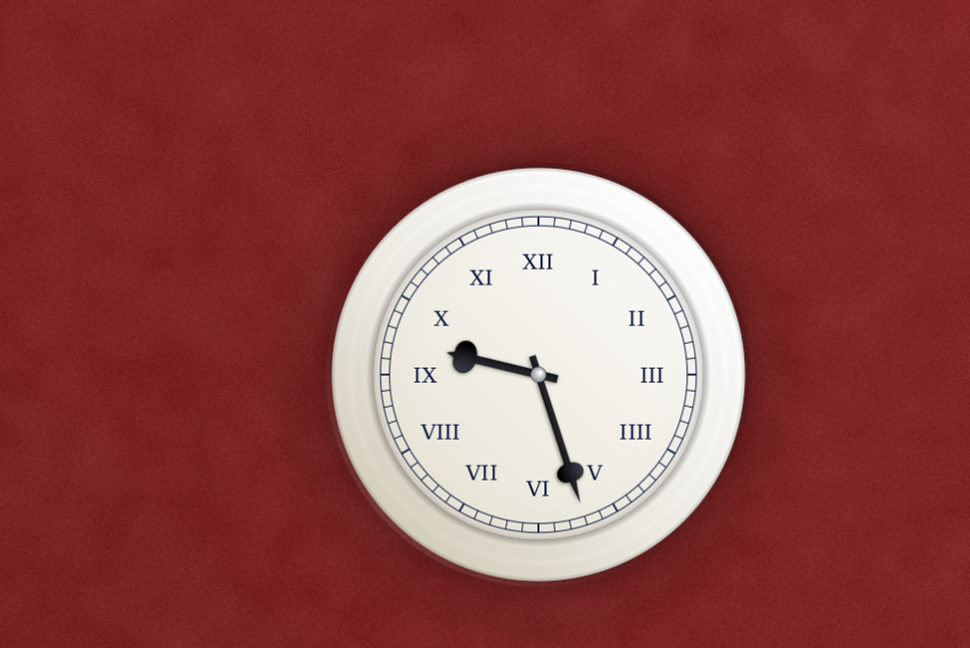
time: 9:27
